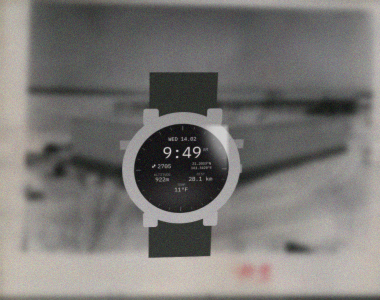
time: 9:49
